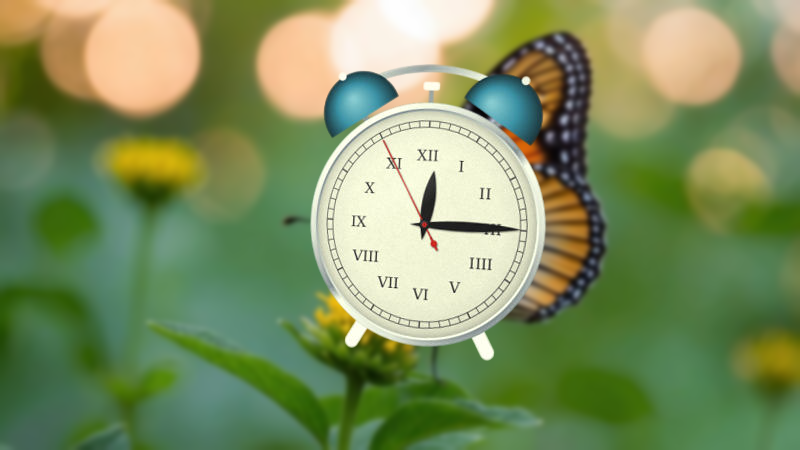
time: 12:14:55
